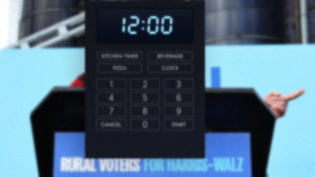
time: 12:00
